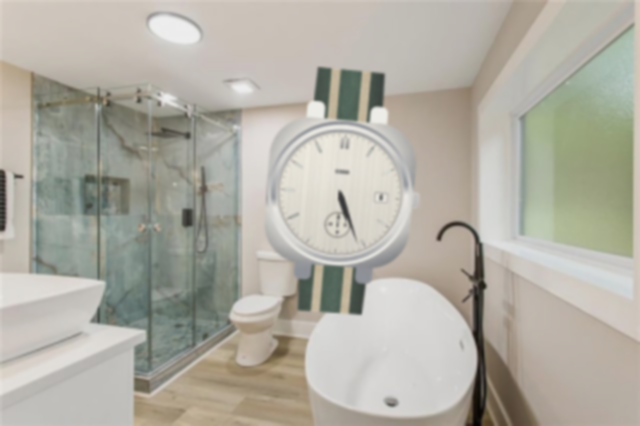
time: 5:26
